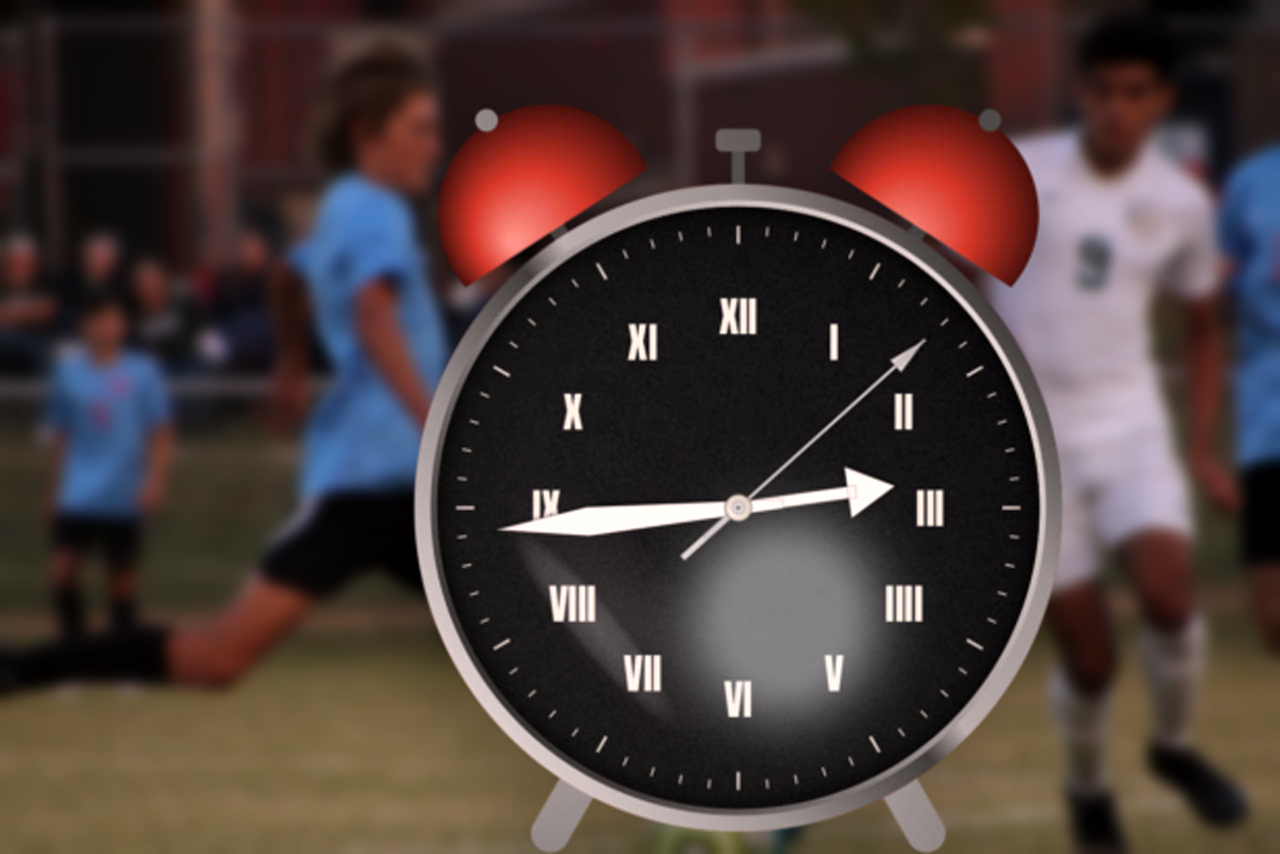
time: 2:44:08
